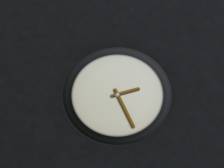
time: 2:26
